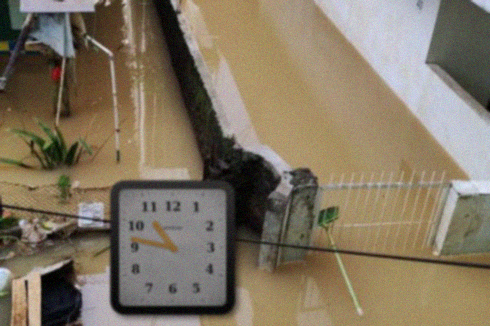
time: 10:47
